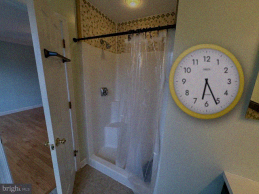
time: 6:26
